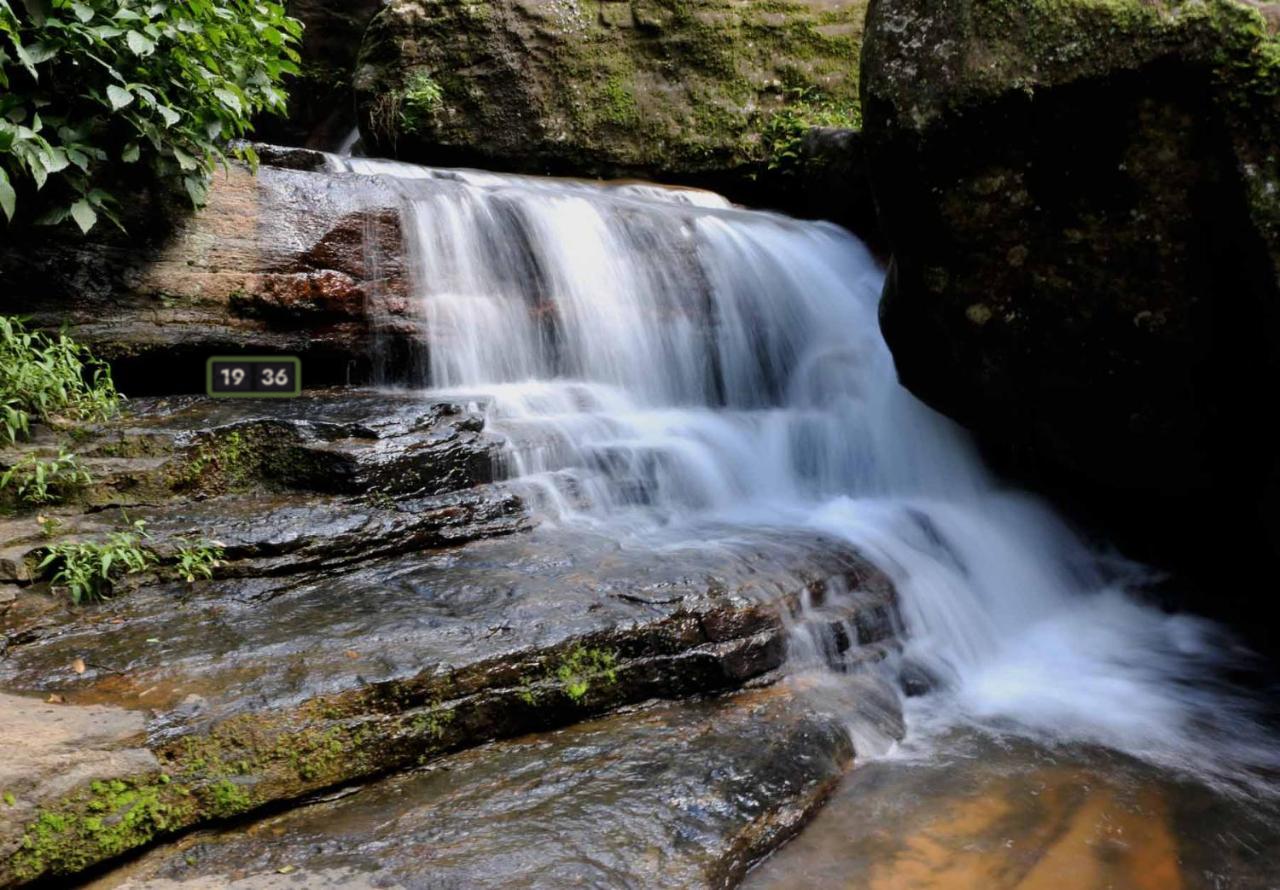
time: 19:36
